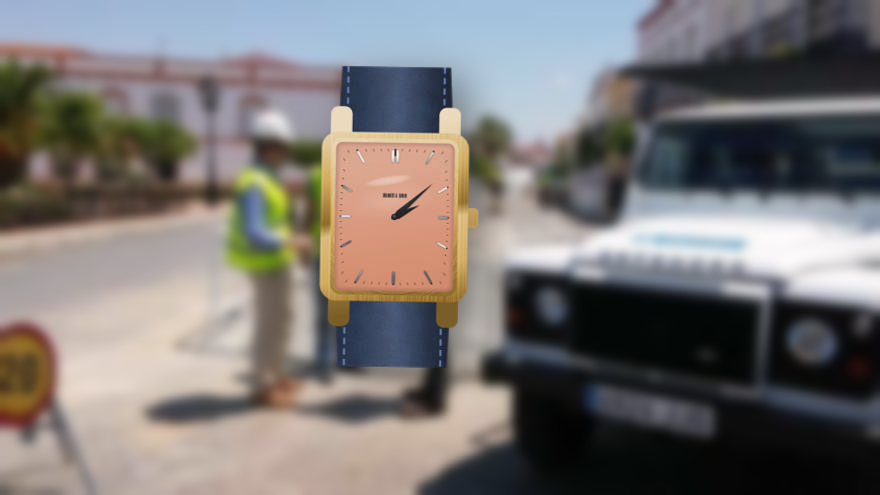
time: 2:08
